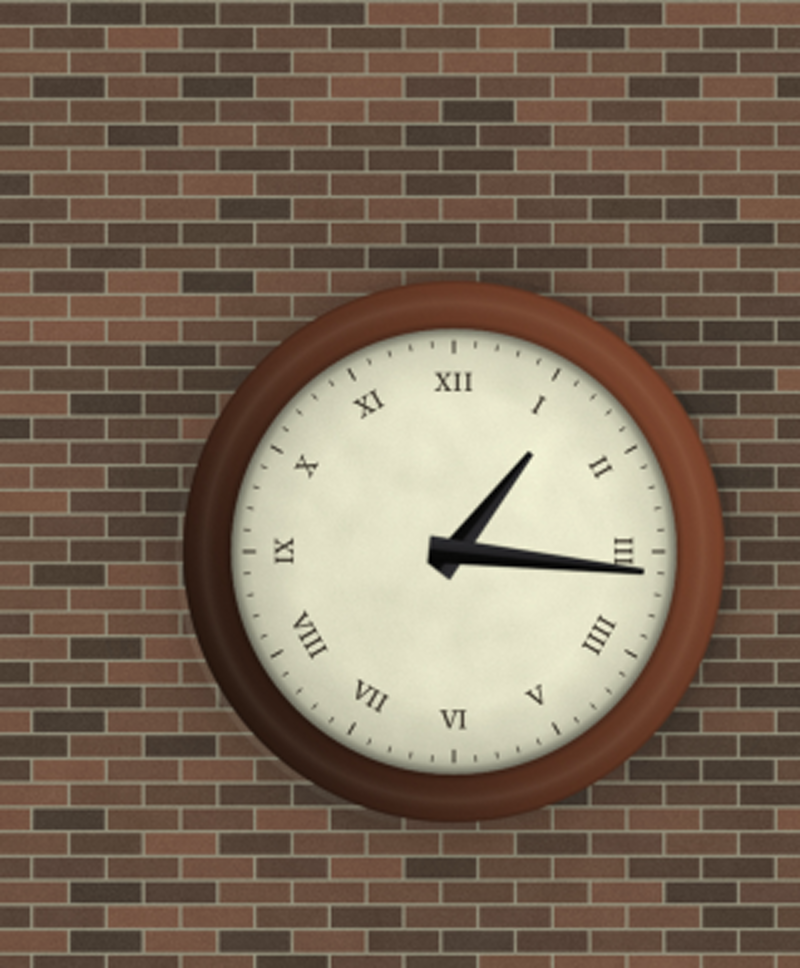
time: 1:16
